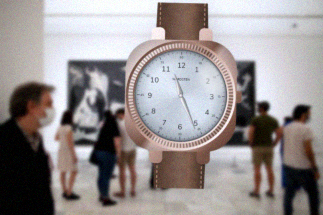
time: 11:26
